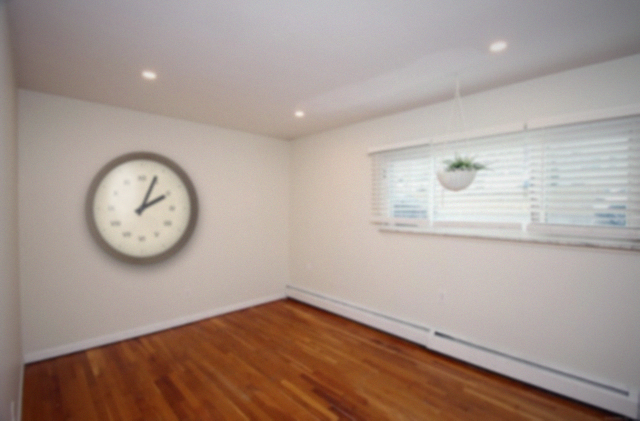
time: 2:04
